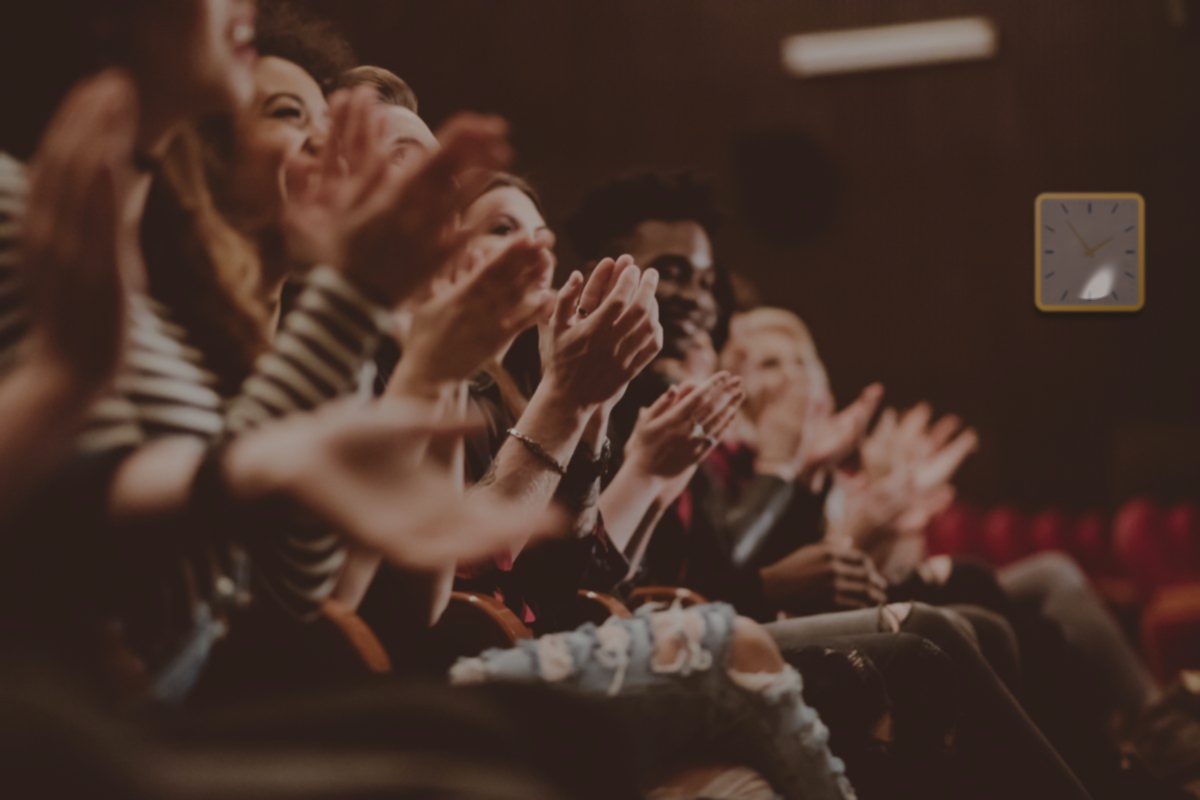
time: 1:54
